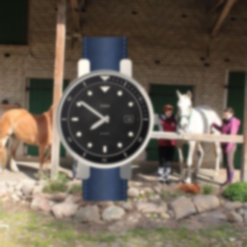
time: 7:51
